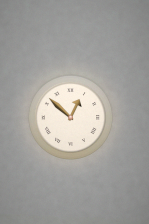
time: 12:52
